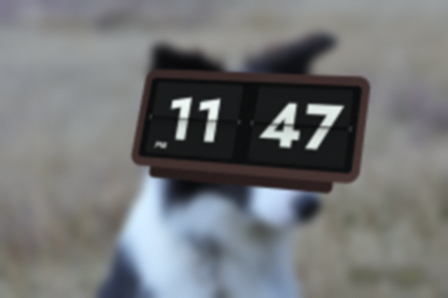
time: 11:47
